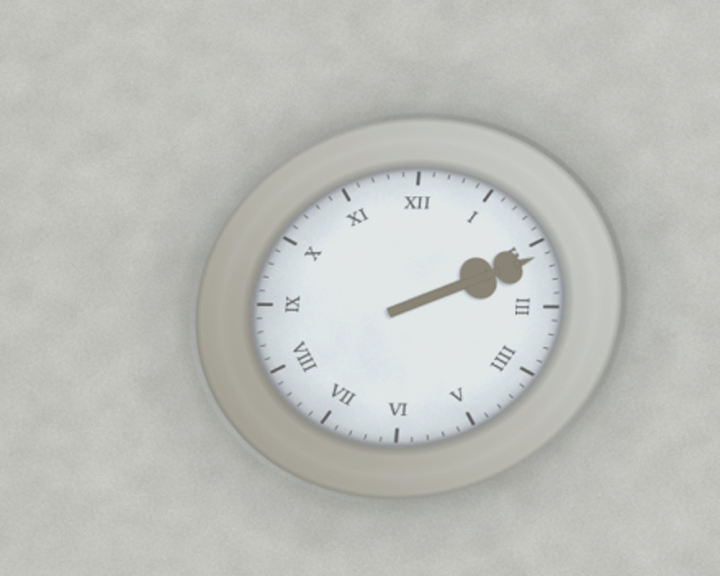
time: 2:11
